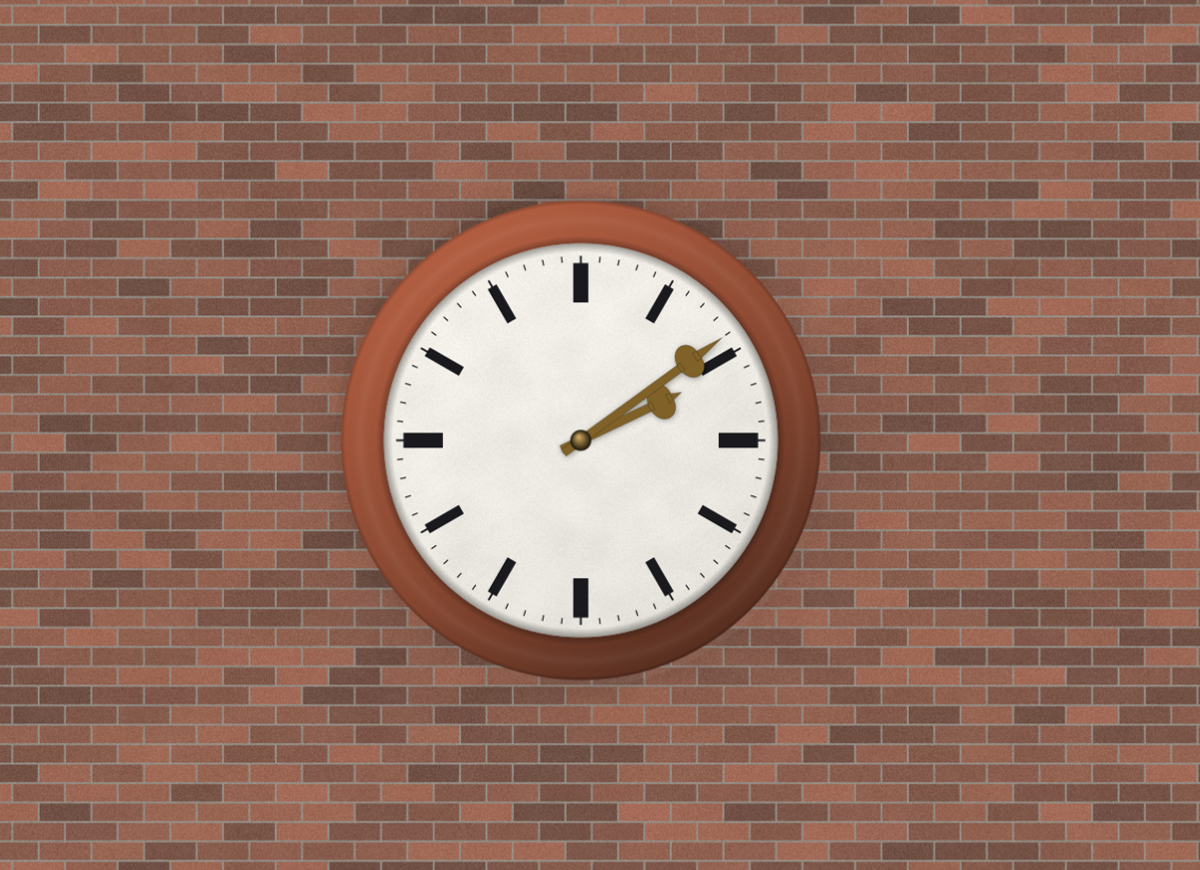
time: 2:09
